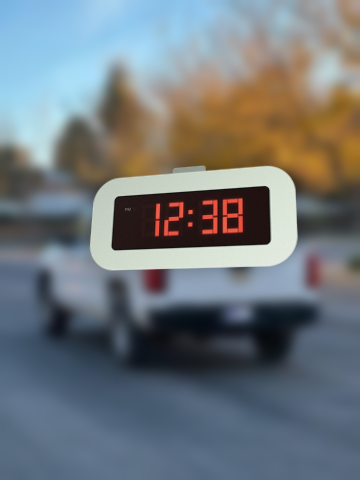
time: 12:38
